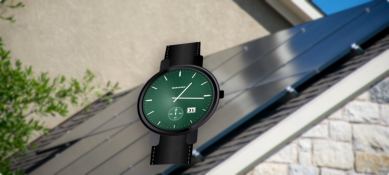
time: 1:16
